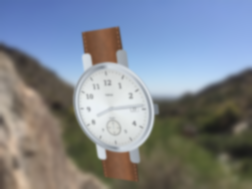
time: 8:14
